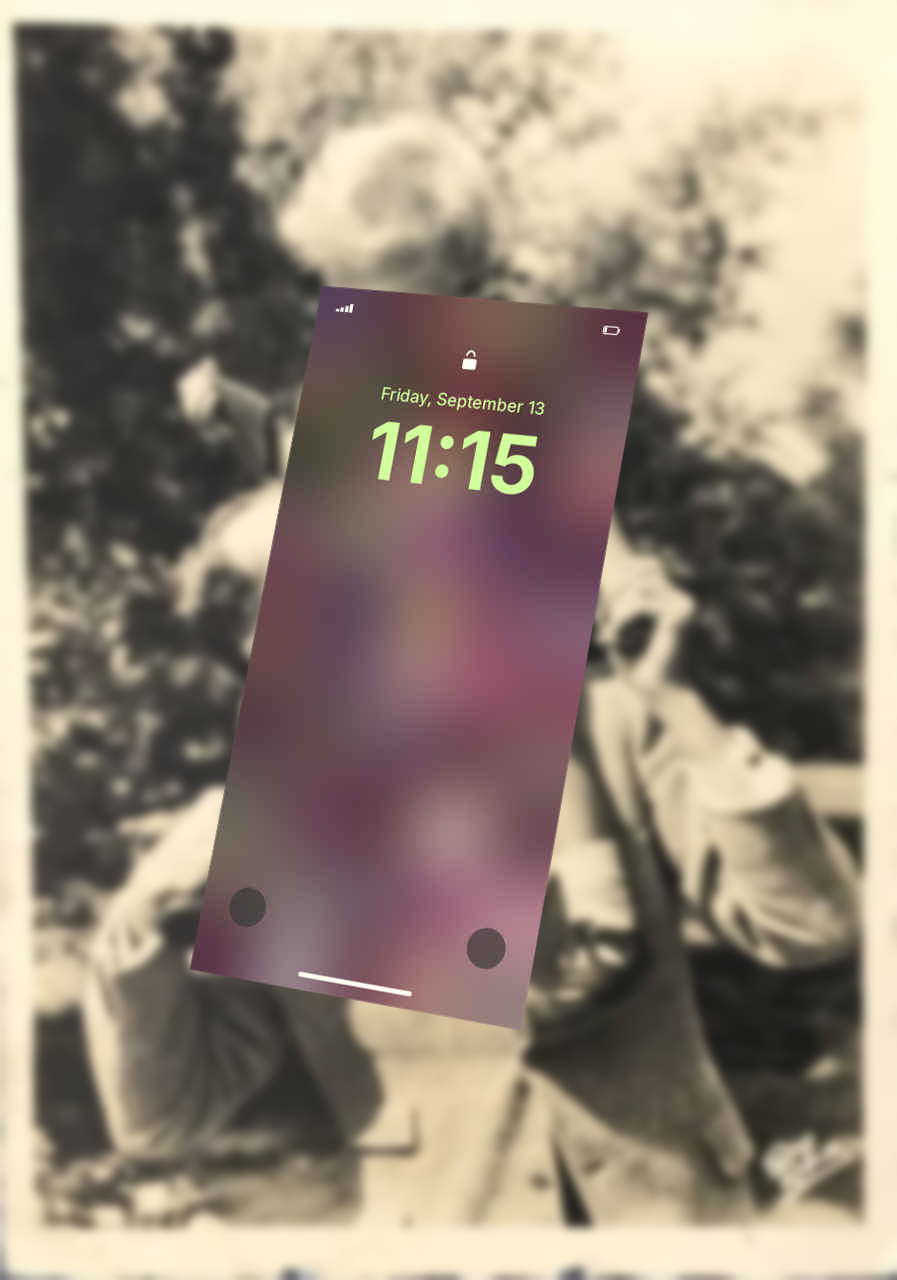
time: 11:15
